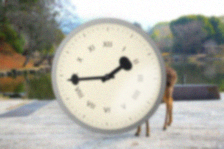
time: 1:44
